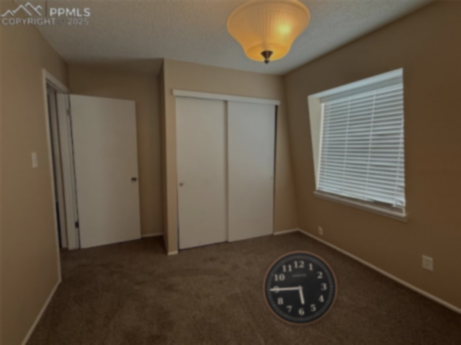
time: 5:45
